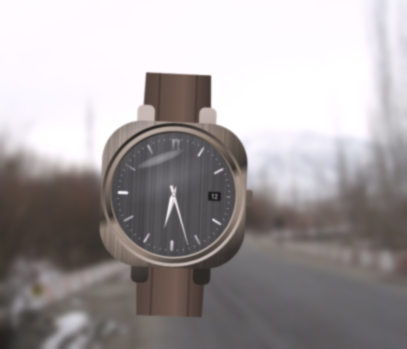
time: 6:27
